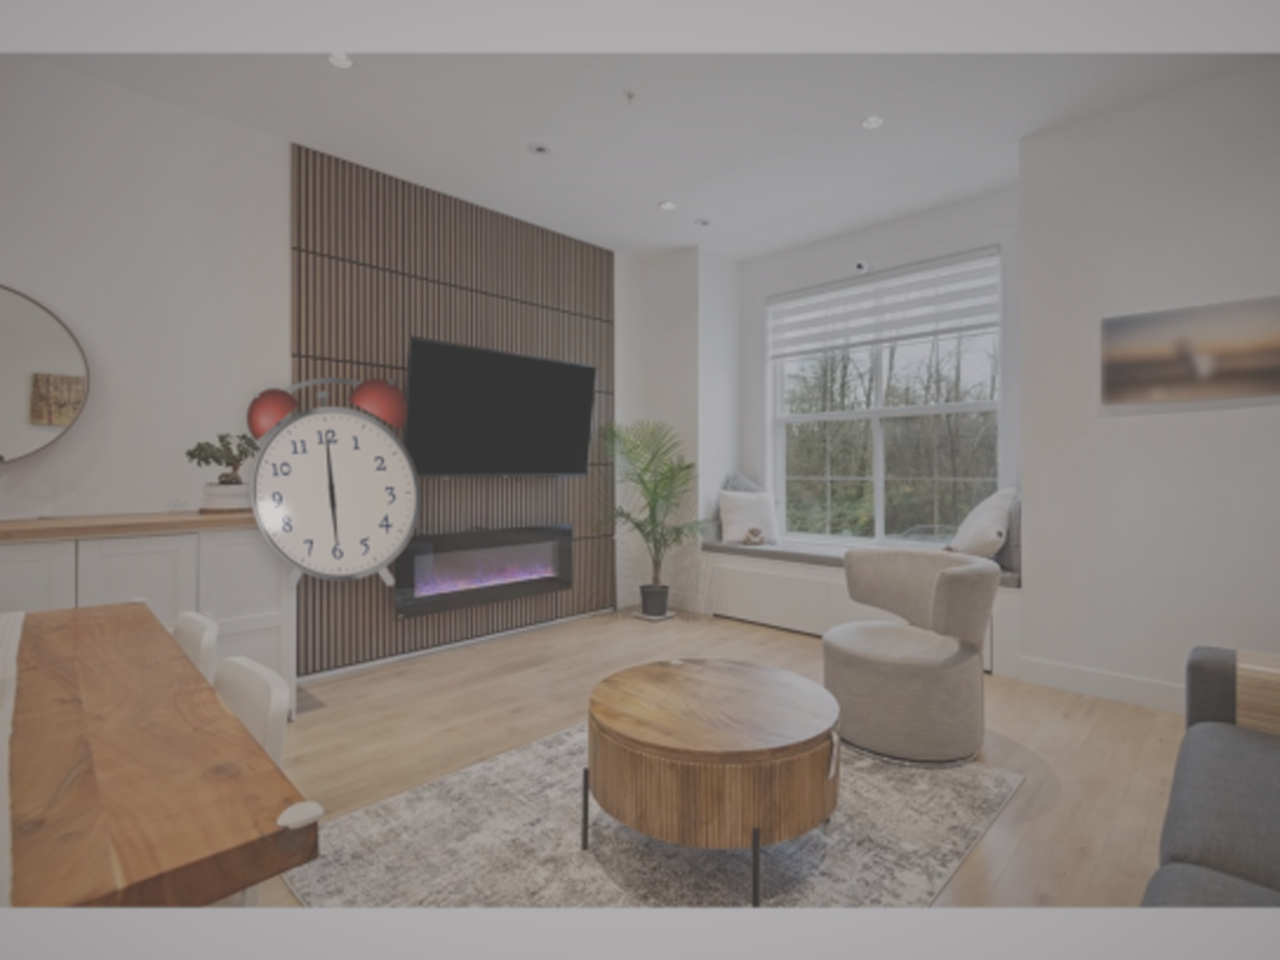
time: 6:00
